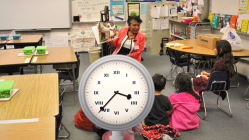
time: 3:37
